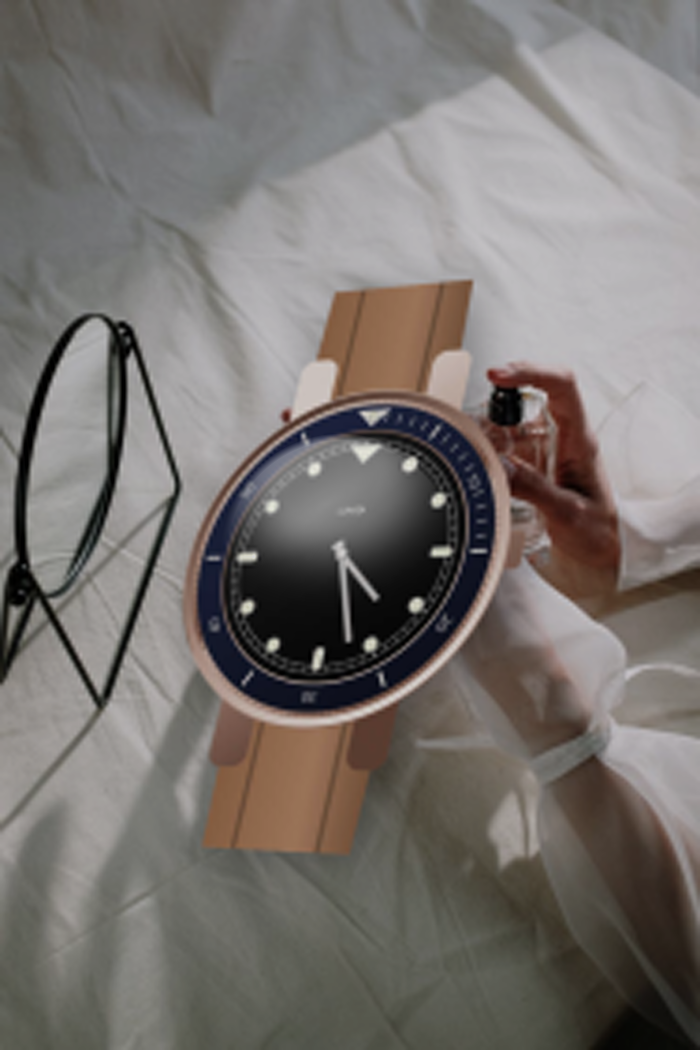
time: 4:27
